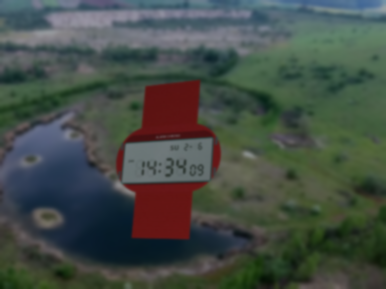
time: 14:34:09
